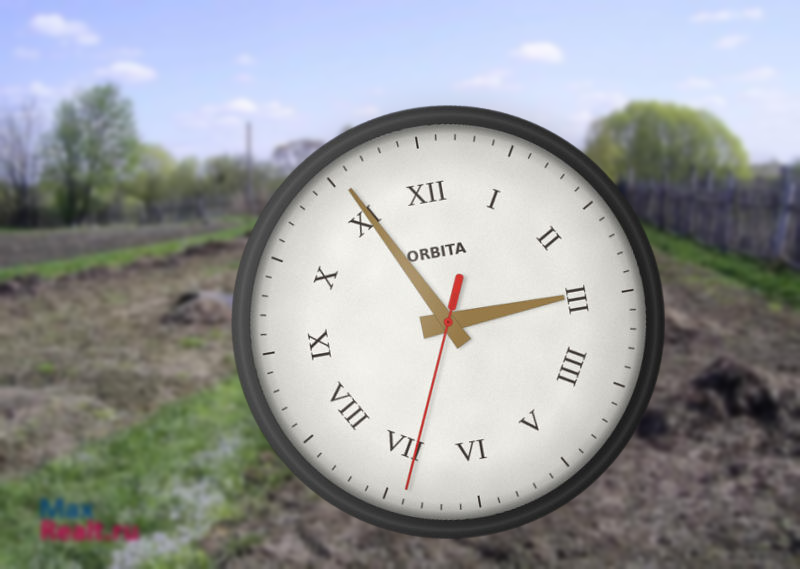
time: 2:55:34
